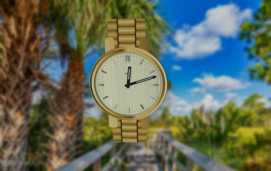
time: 12:12
